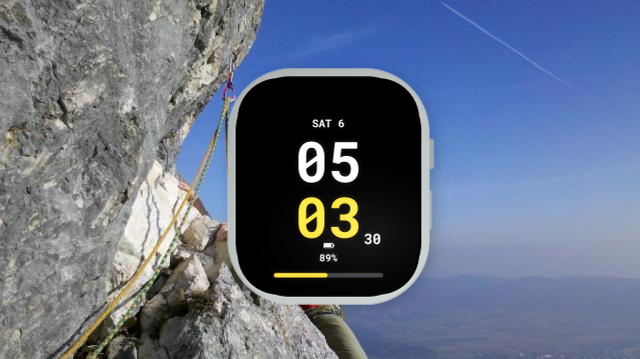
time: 5:03:30
